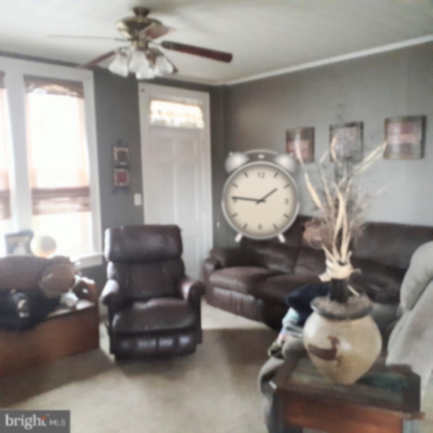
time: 1:46
